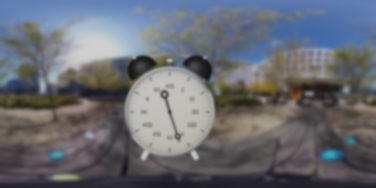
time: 11:27
